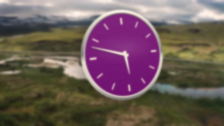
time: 5:48
